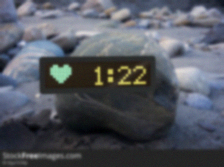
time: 1:22
